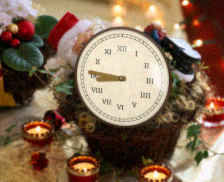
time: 8:46
